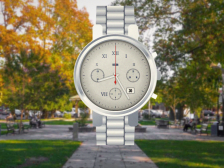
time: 8:25
